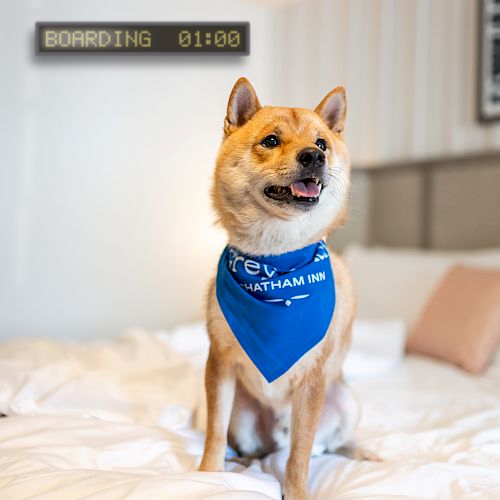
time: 1:00
